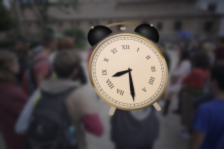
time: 8:30
